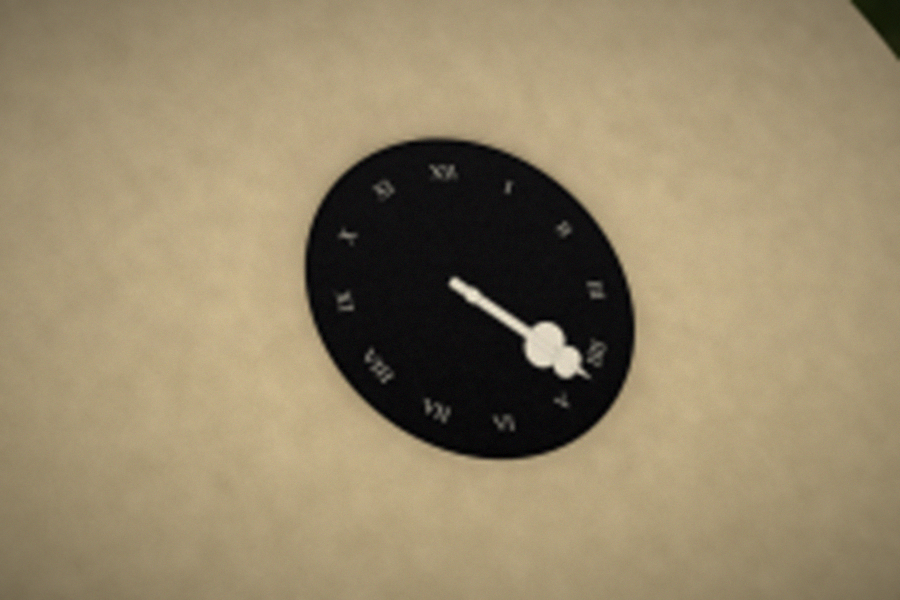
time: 4:22
